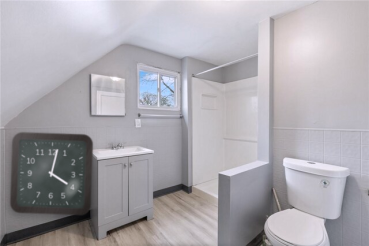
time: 4:02
